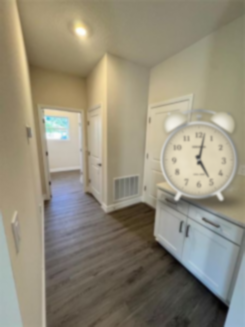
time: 5:02
